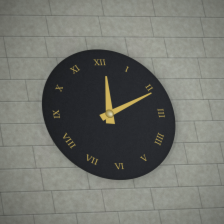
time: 12:11
